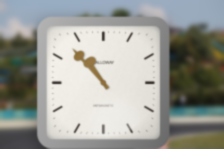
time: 10:53
